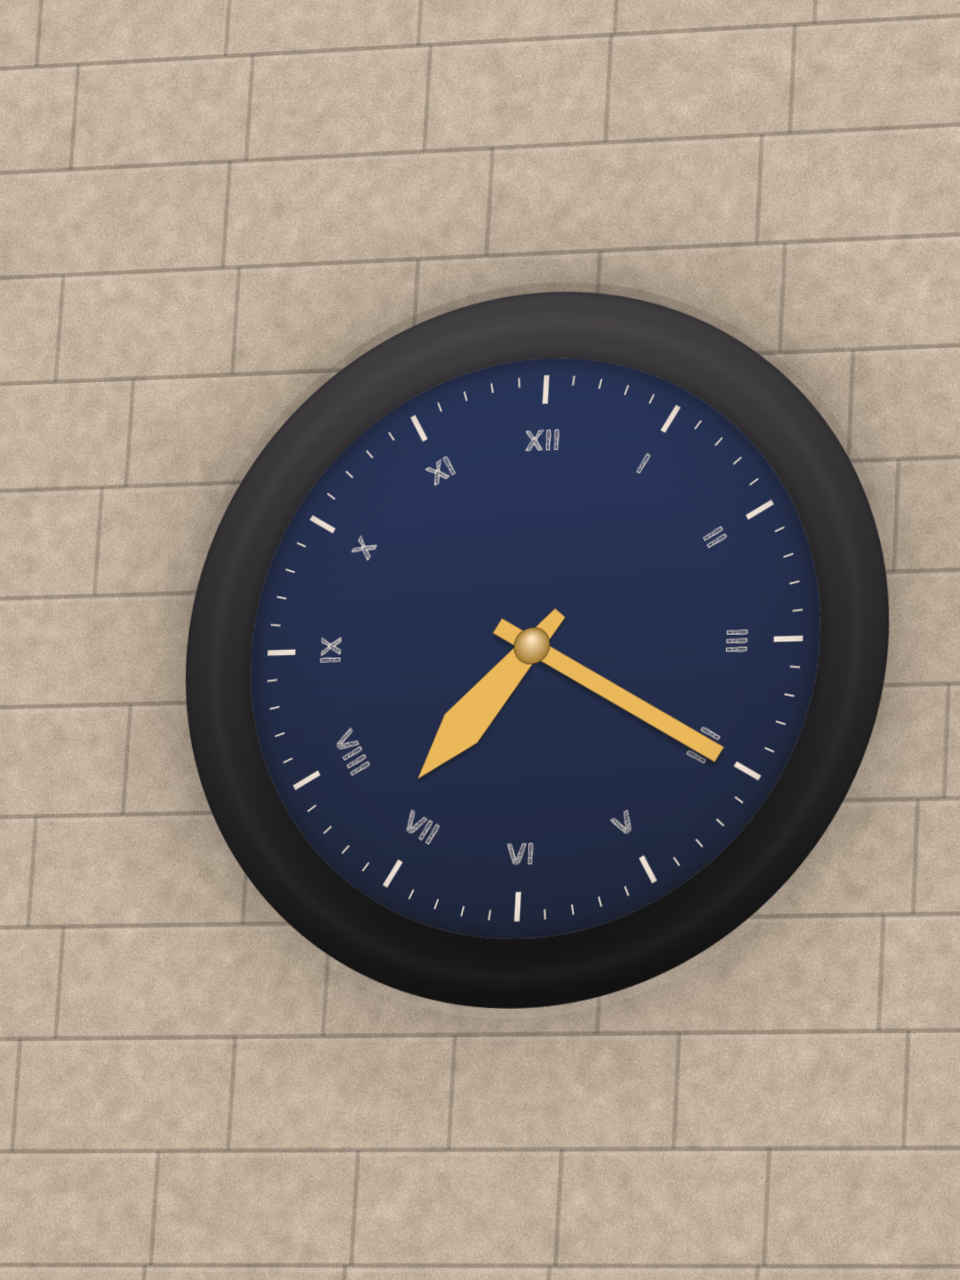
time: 7:20
